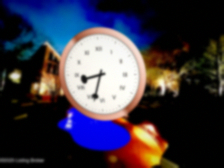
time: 8:33
